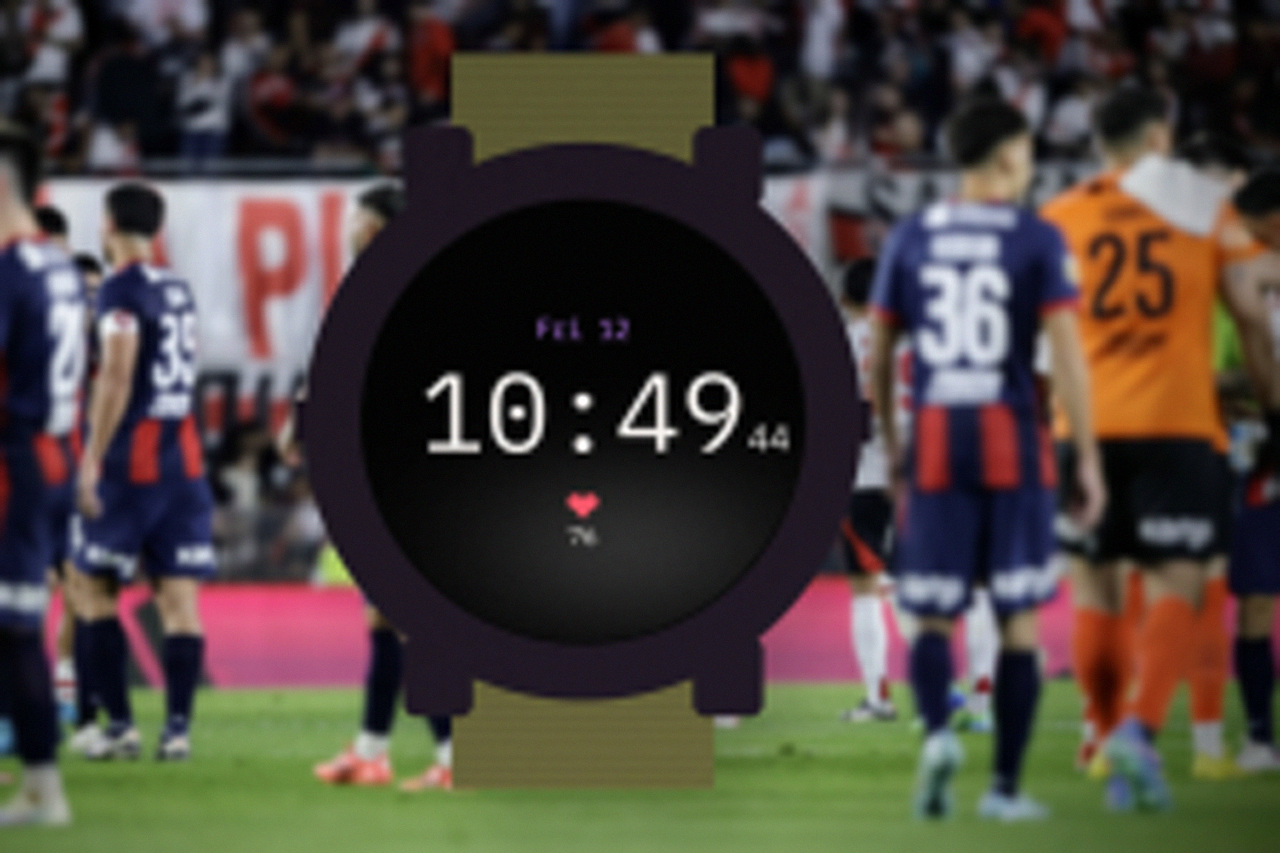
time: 10:49
